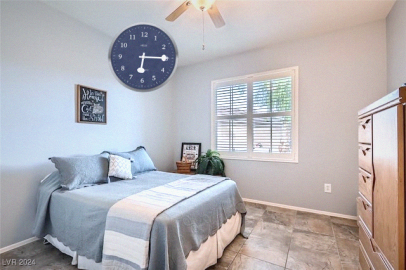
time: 6:15
